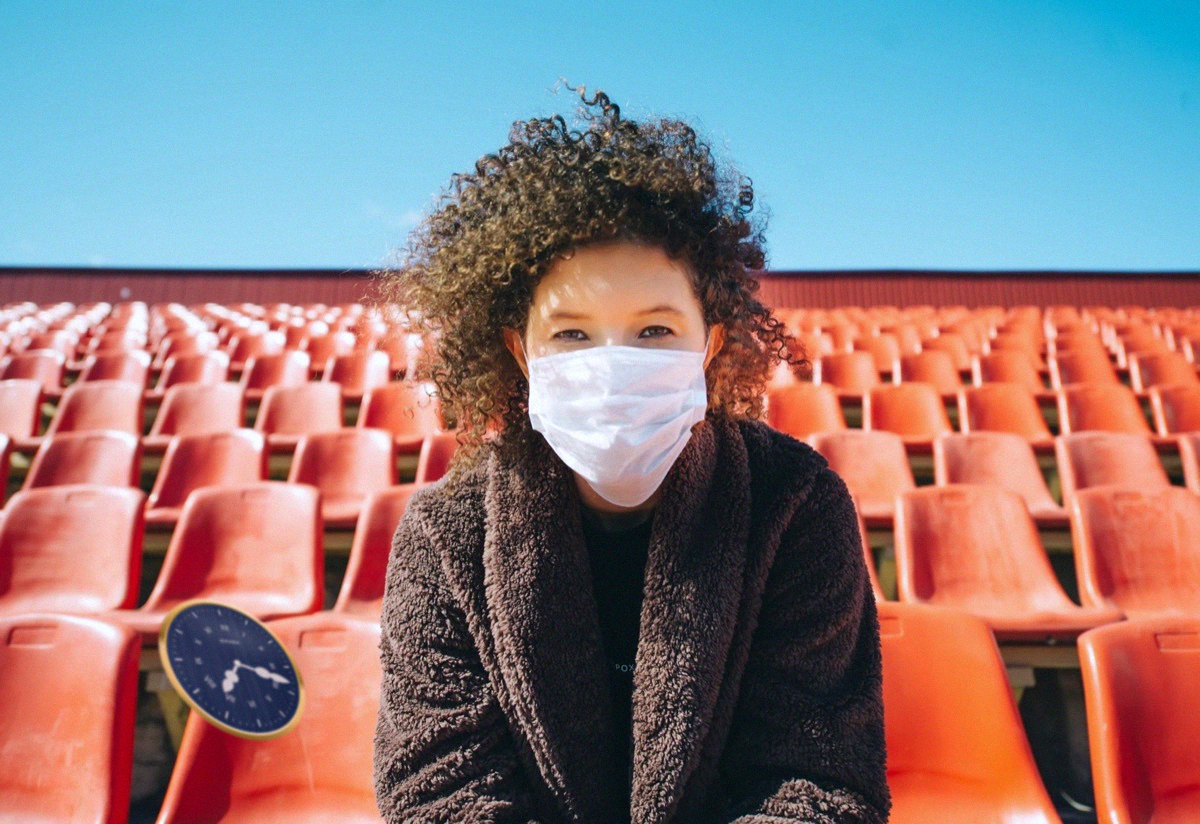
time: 7:18
